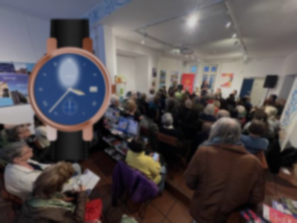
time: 3:37
